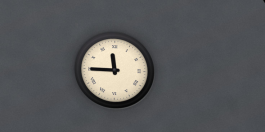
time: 11:45
